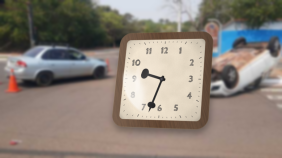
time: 9:33
